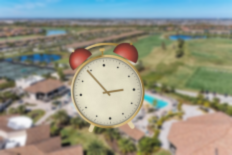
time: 2:54
